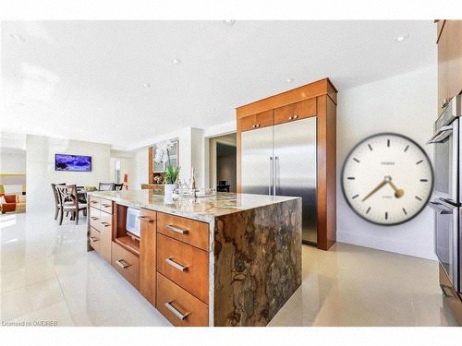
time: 4:38
